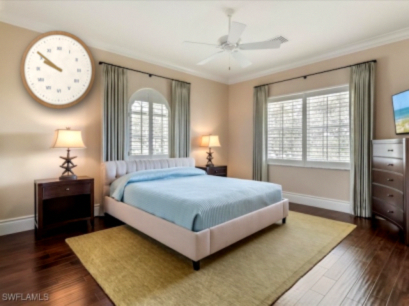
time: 9:51
